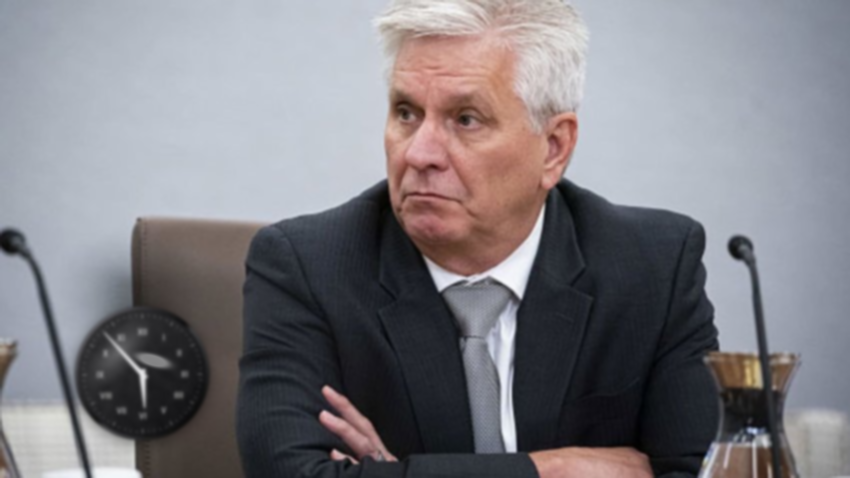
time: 5:53
